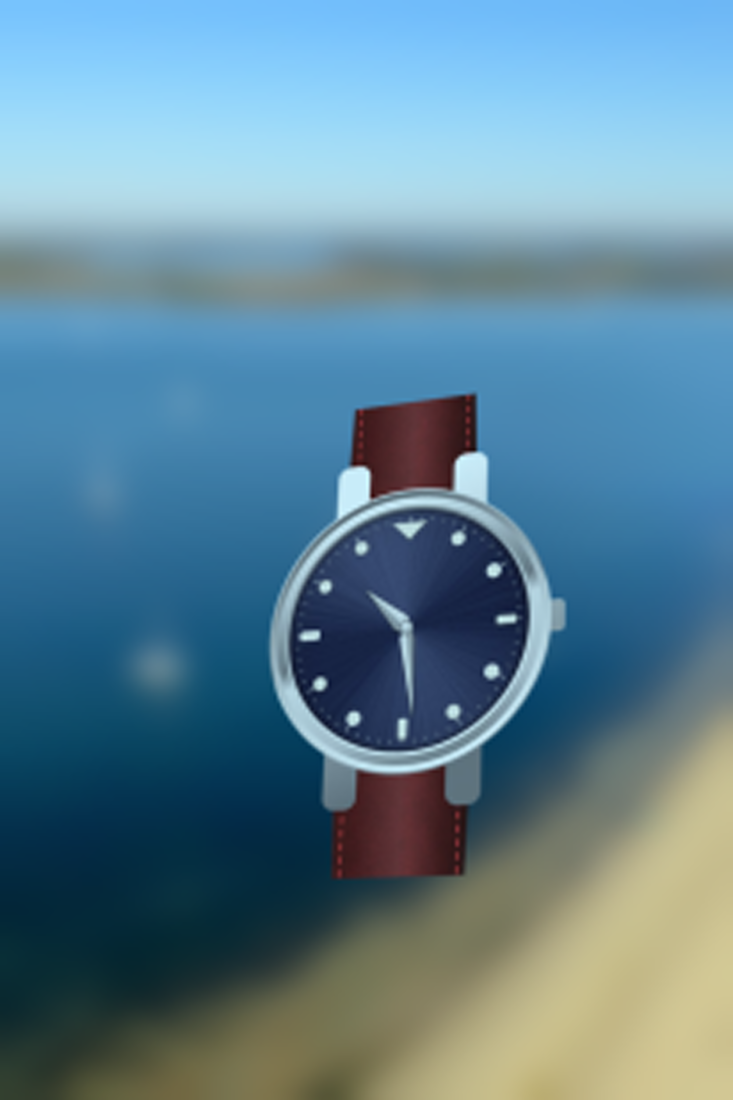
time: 10:29
